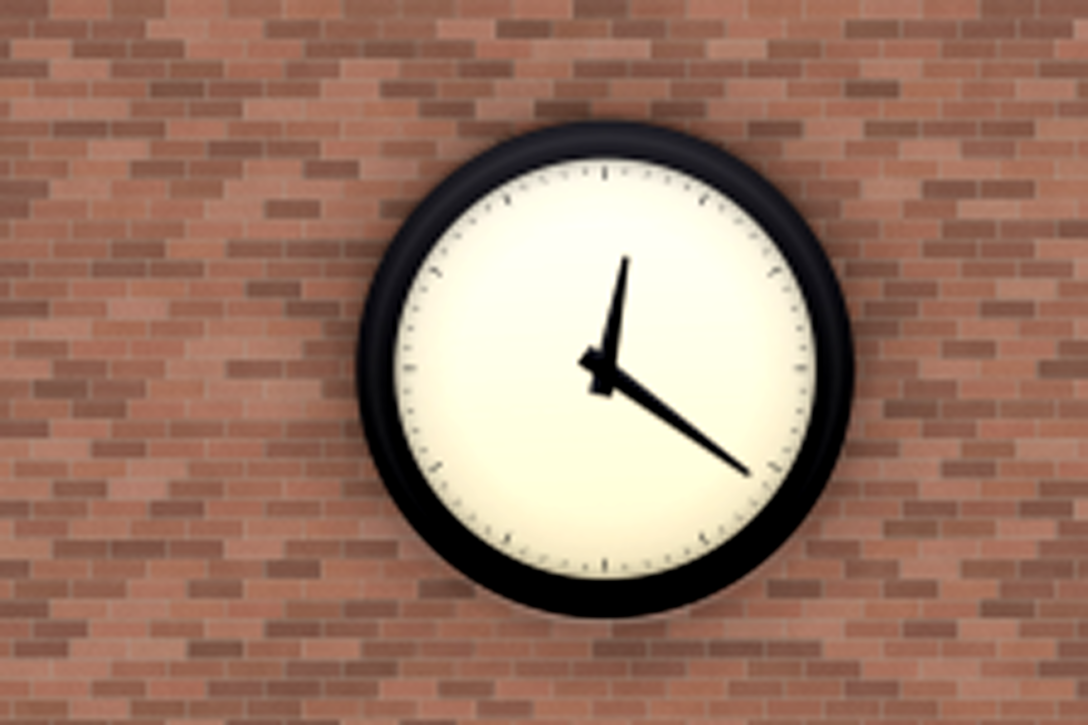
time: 12:21
